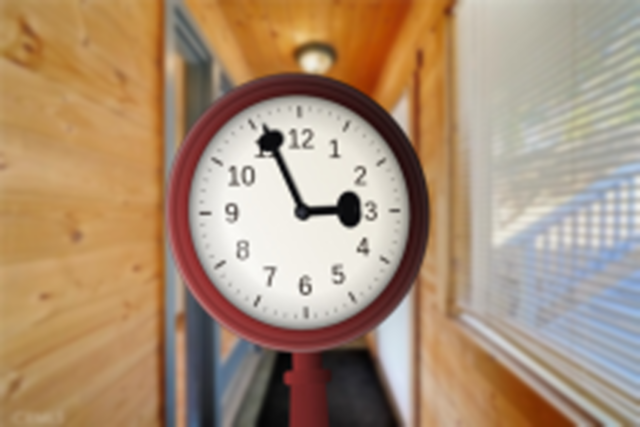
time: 2:56
